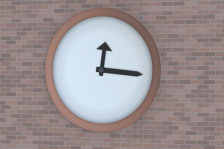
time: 12:16
